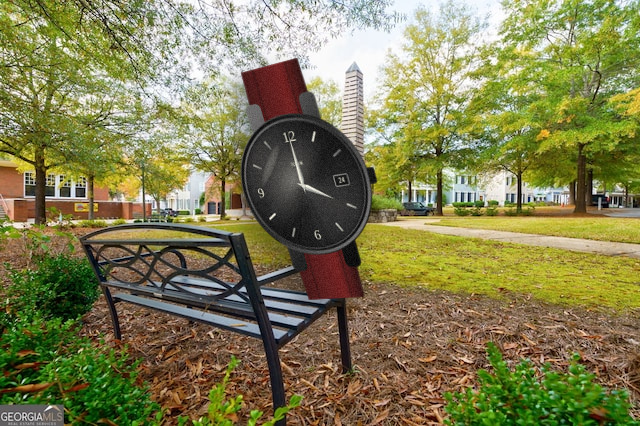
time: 4:00
